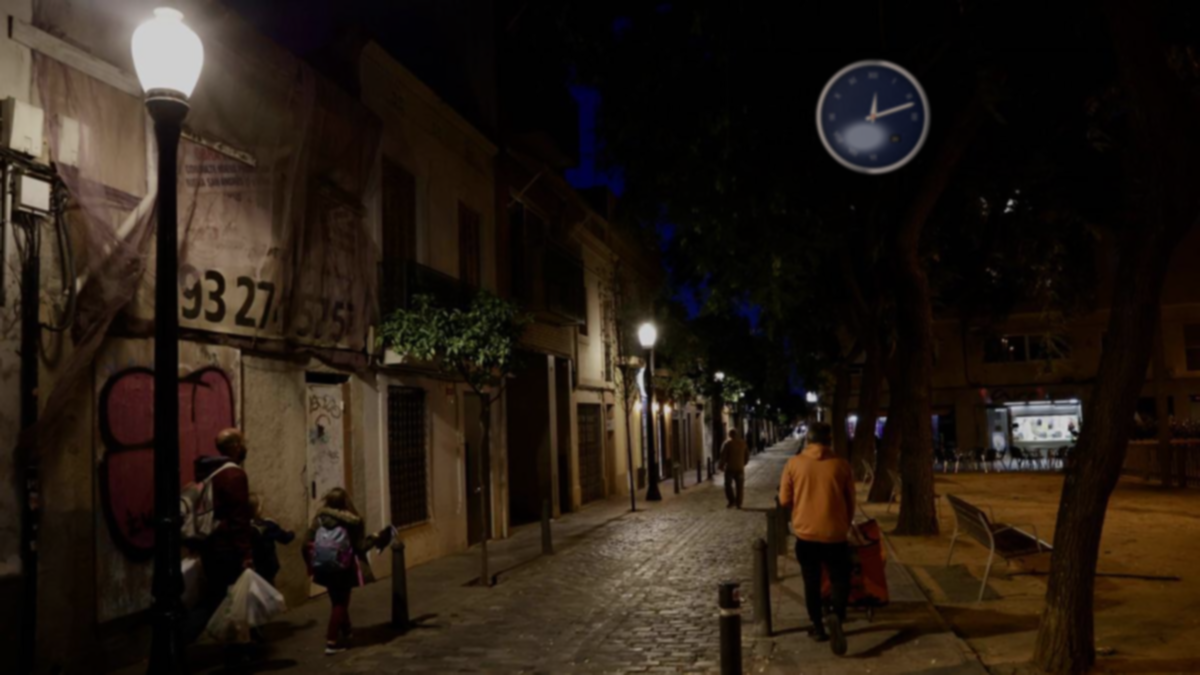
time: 12:12
